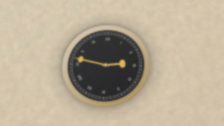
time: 2:47
